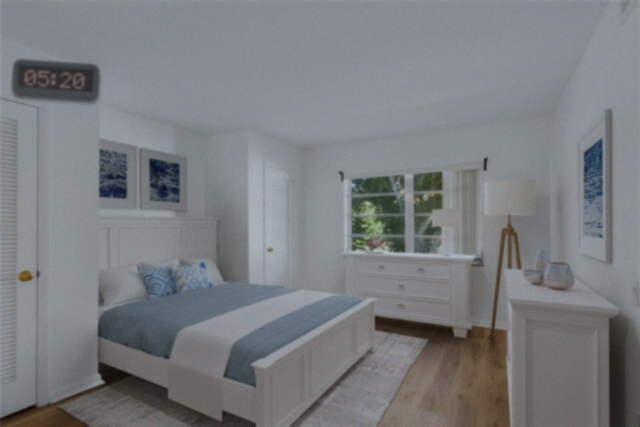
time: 5:20
